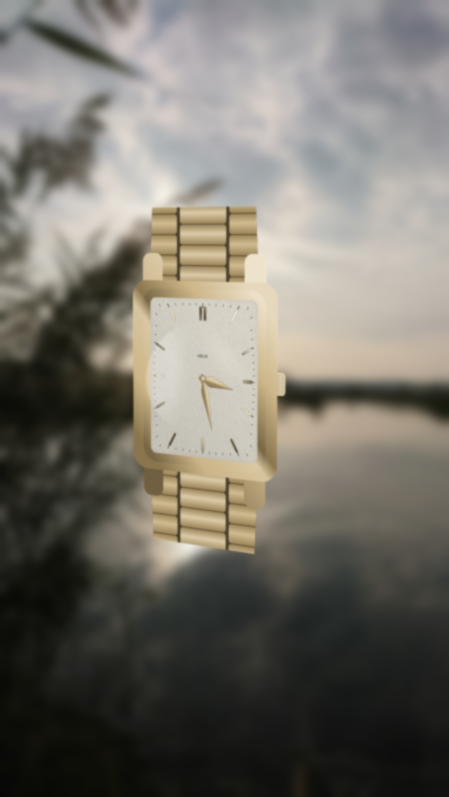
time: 3:28
